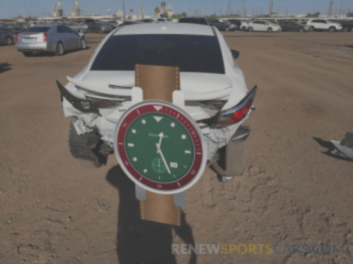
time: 12:26
